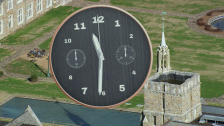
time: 11:31
